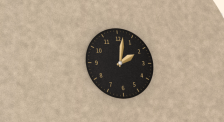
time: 2:02
